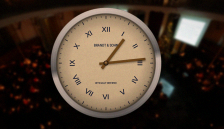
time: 1:14
